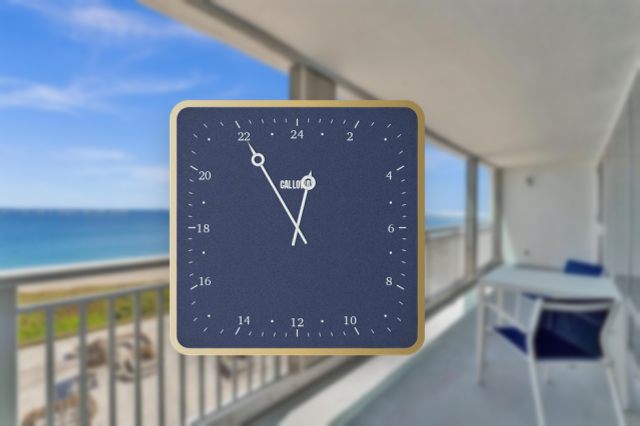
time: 0:55
